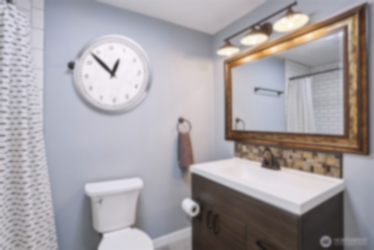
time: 12:53
